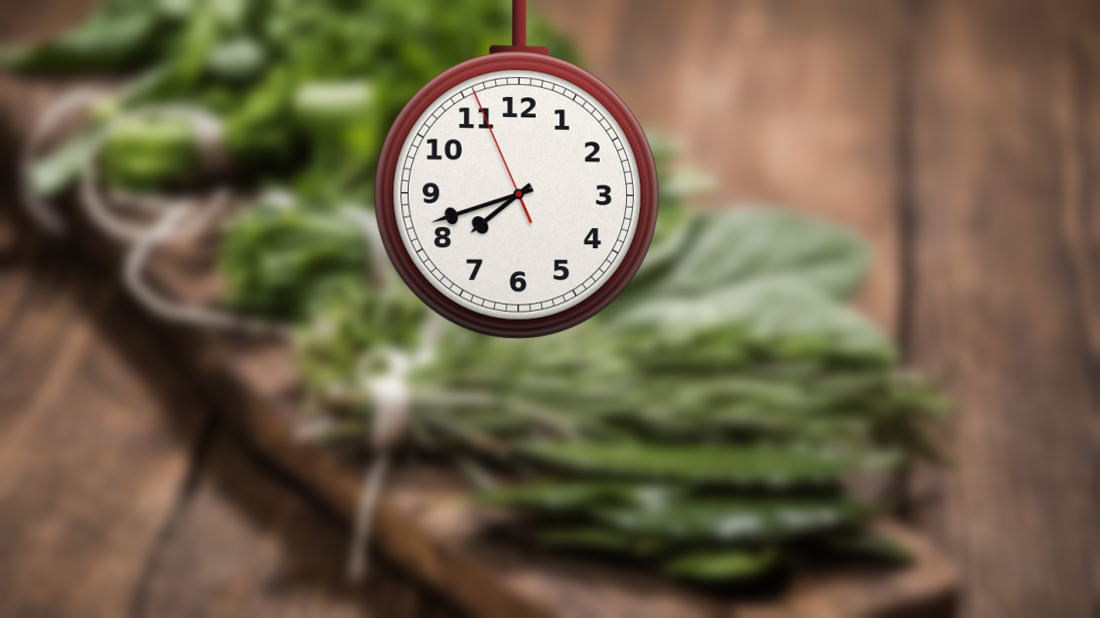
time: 7:41:56
